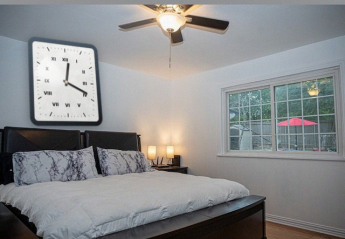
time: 12:19
